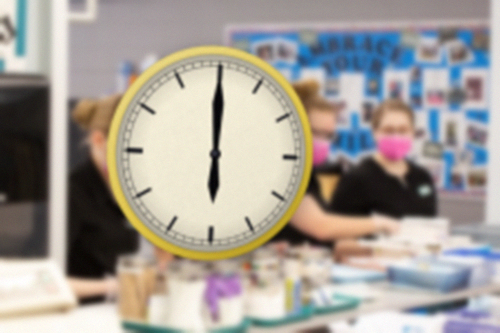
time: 6:00
